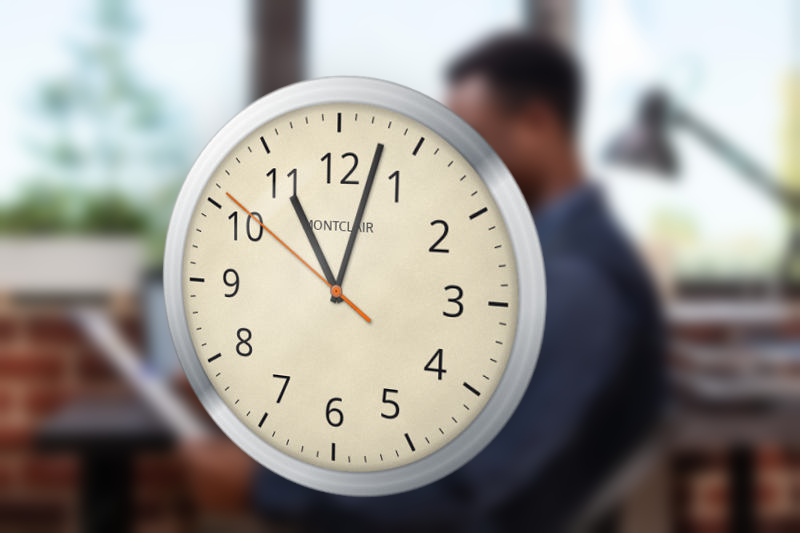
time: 11:02:51
